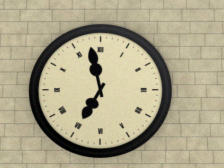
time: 6:58
